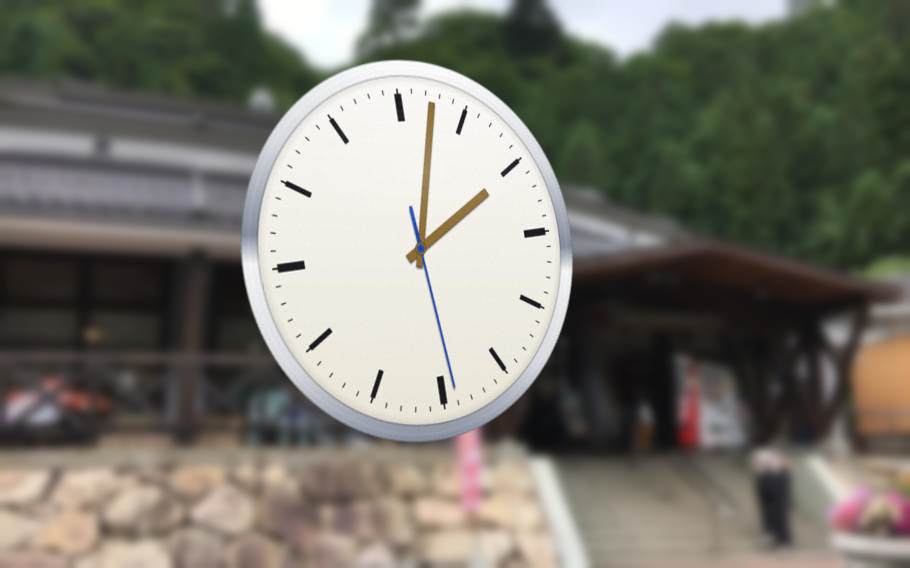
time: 2:02:29
